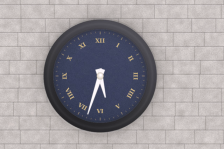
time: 5:33
